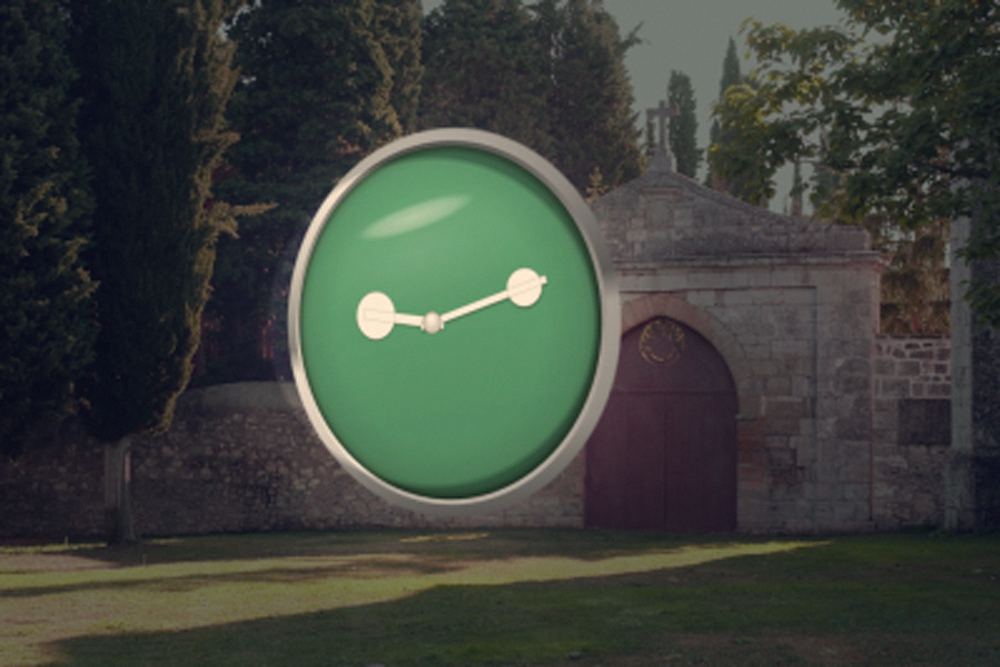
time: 9:12
